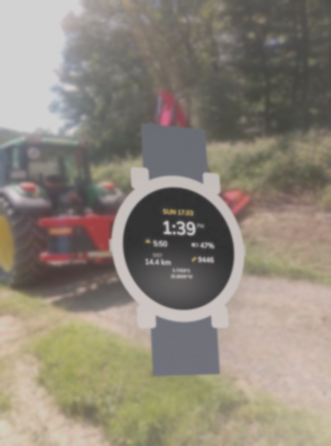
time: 1:39
